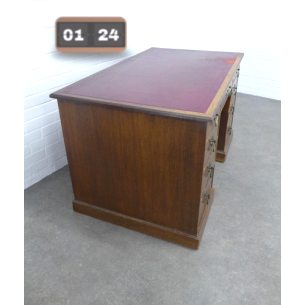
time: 1:24
